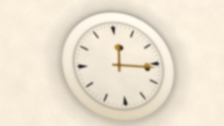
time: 12:16
